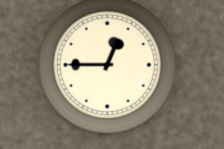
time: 12:45
